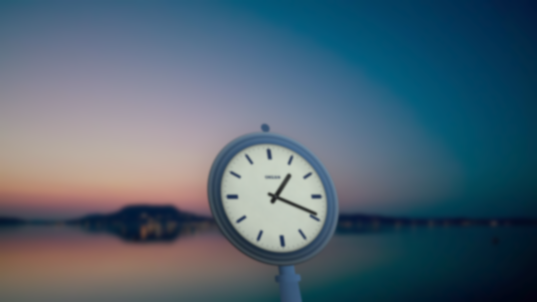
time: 1:19
